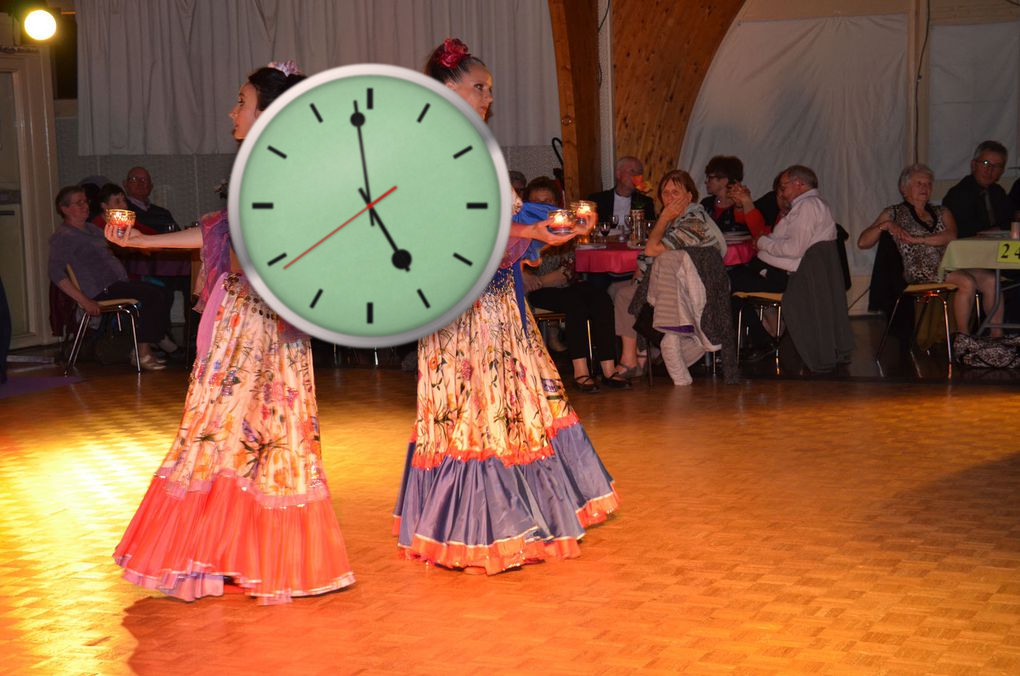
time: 4:58:39
